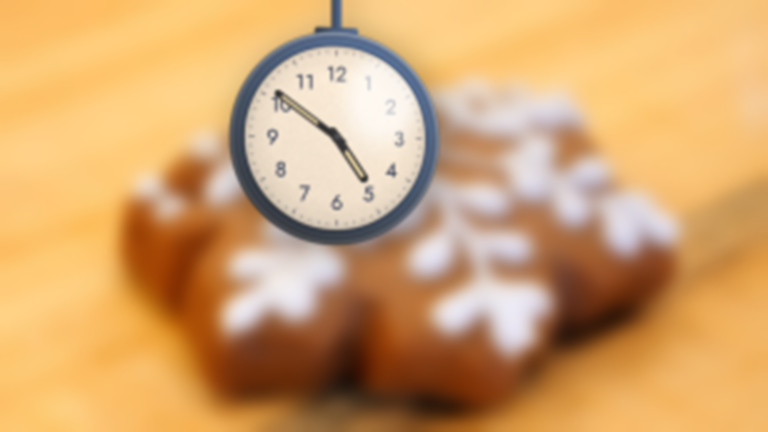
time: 4:51
